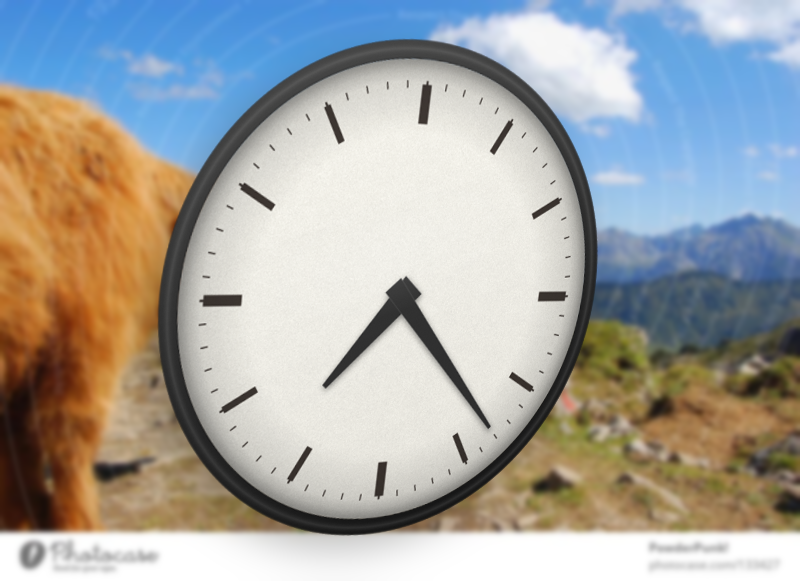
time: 7:23
